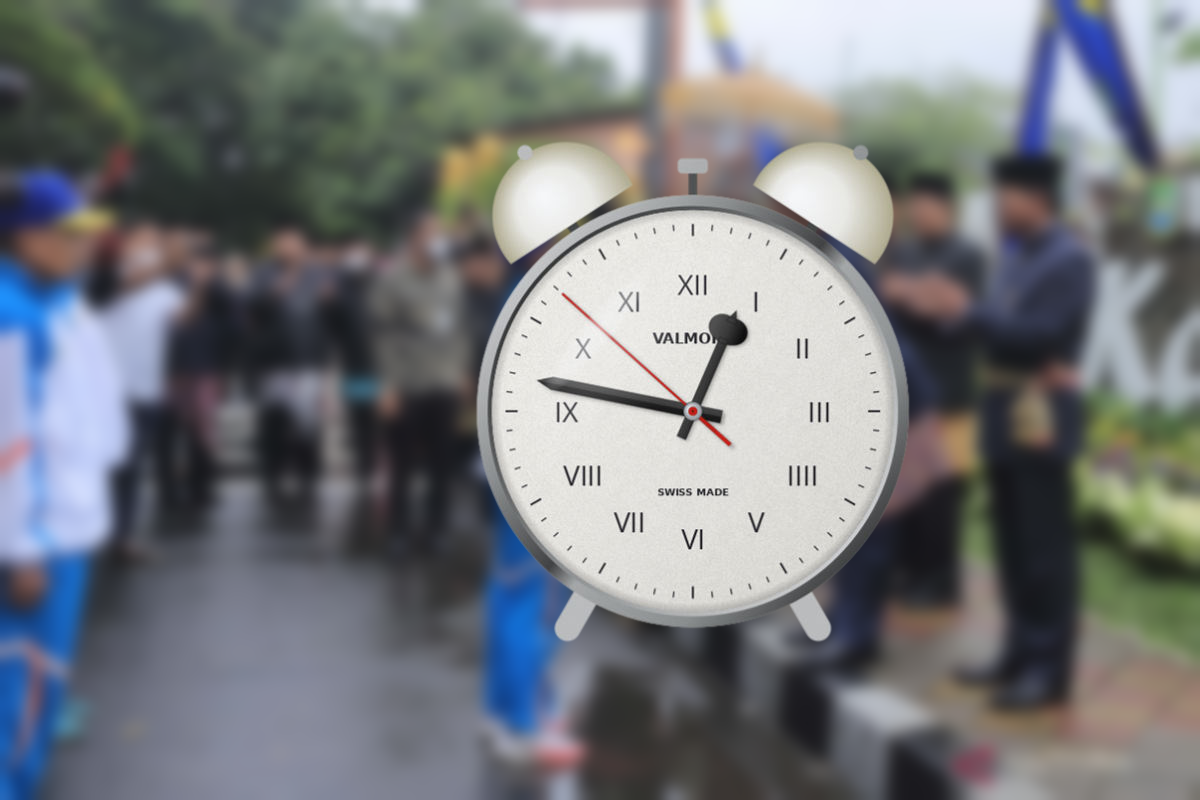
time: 12:46:52
